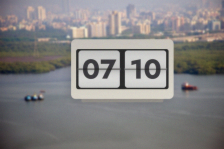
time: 7:10
